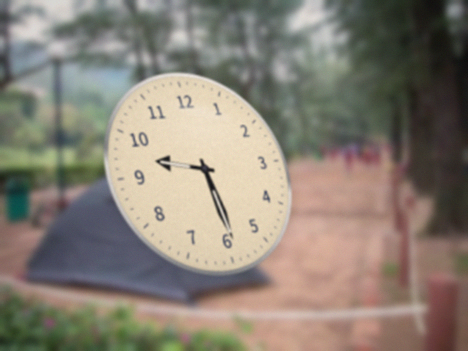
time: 9:29
